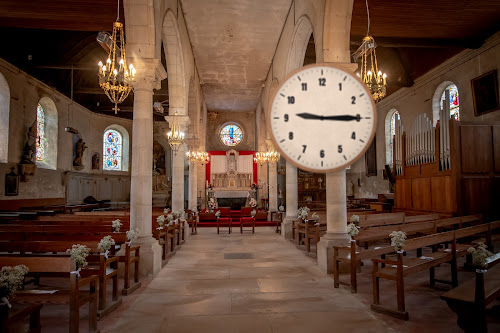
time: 9:15
